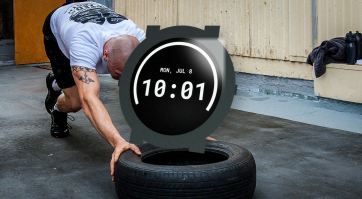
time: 10:01
